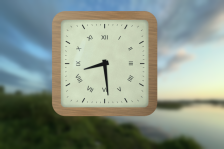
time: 8:29
